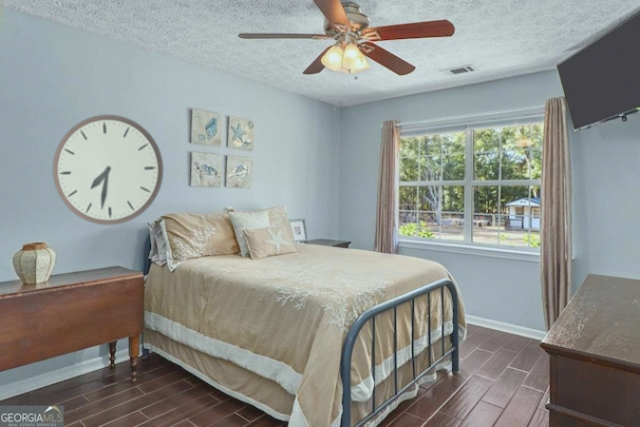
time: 7:32
